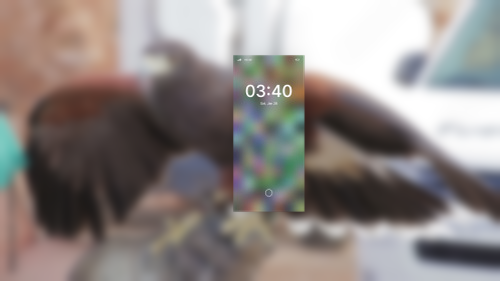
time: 3:40
